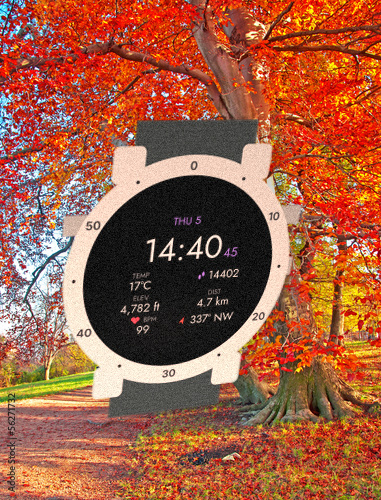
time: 14:40:45
